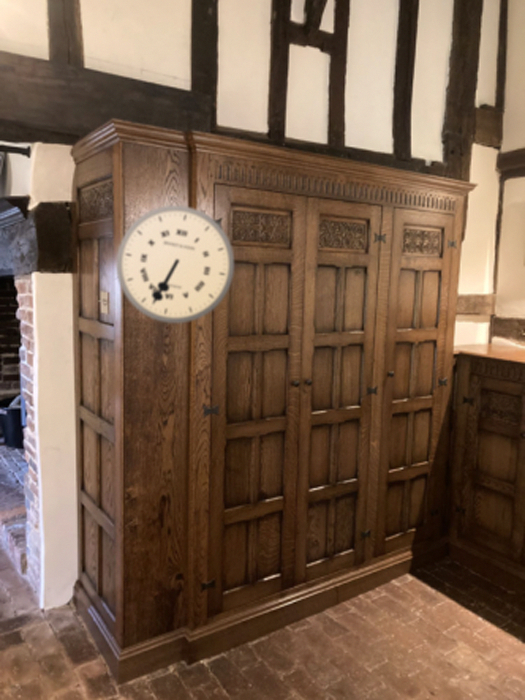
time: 6:33
